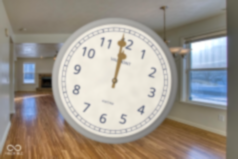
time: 11:59
